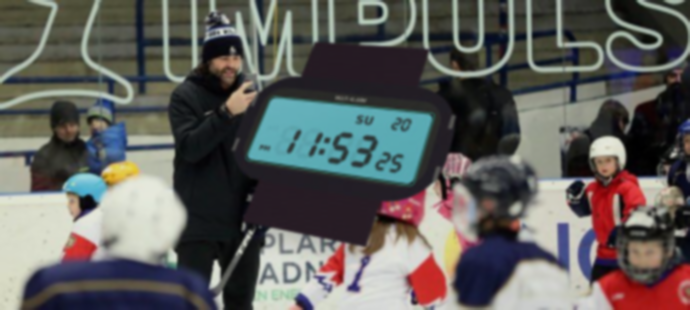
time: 11:53:25
